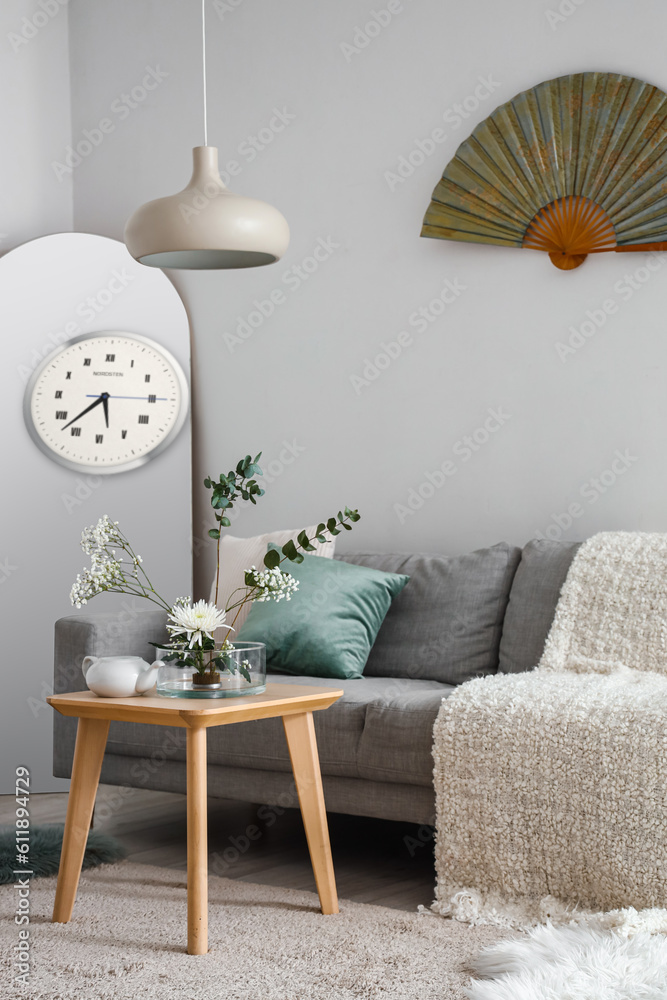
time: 5:37:15
